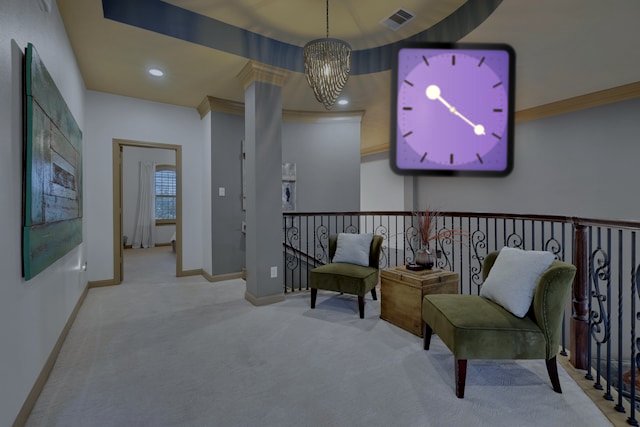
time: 10:21
